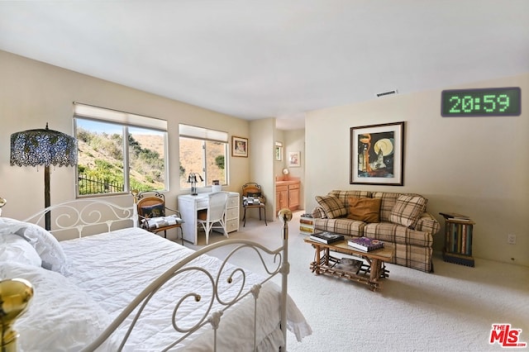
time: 20:59
